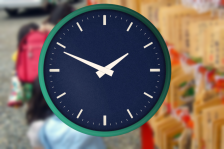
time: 1:49
